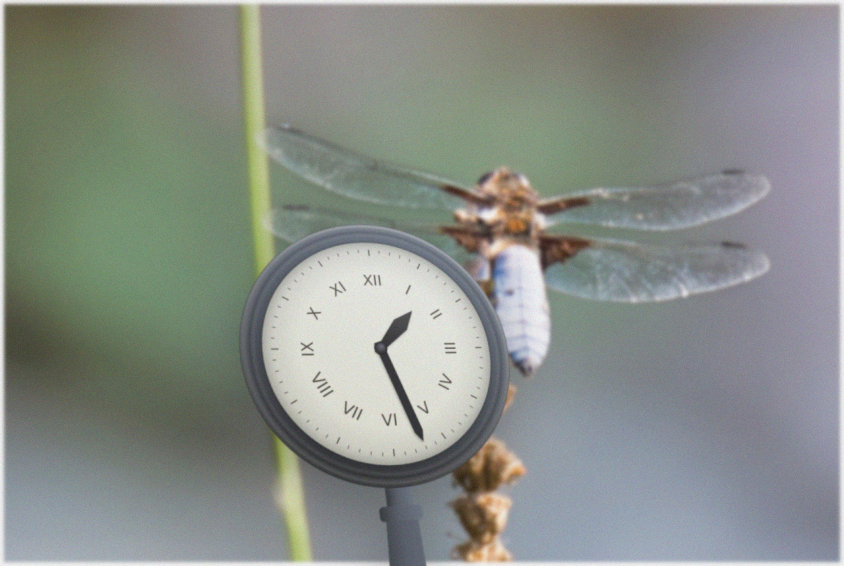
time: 1:27
